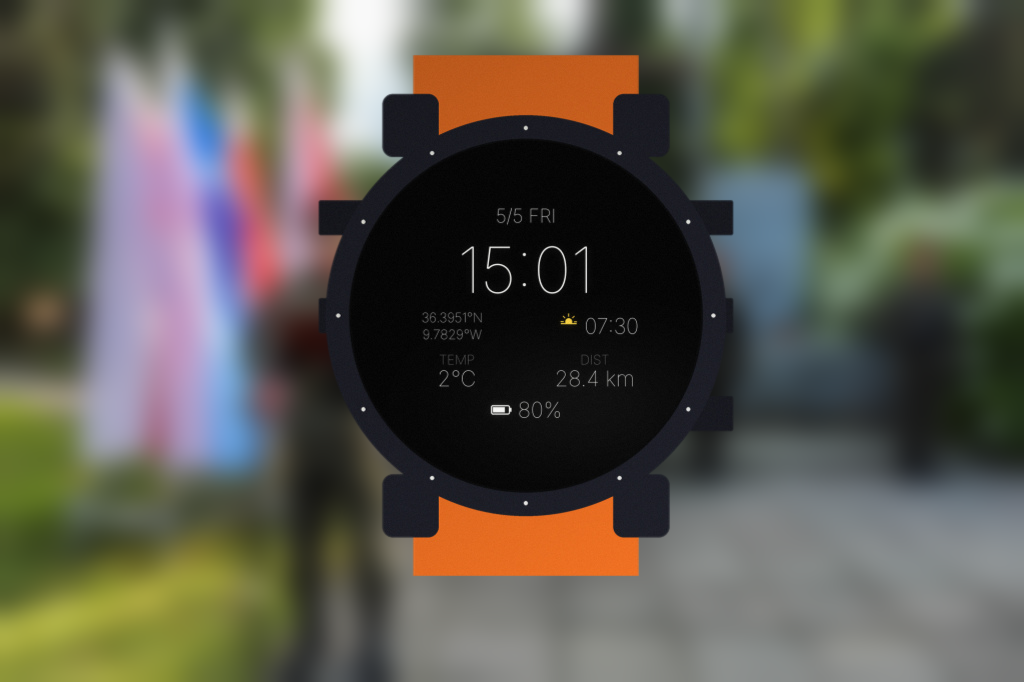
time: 15:01
